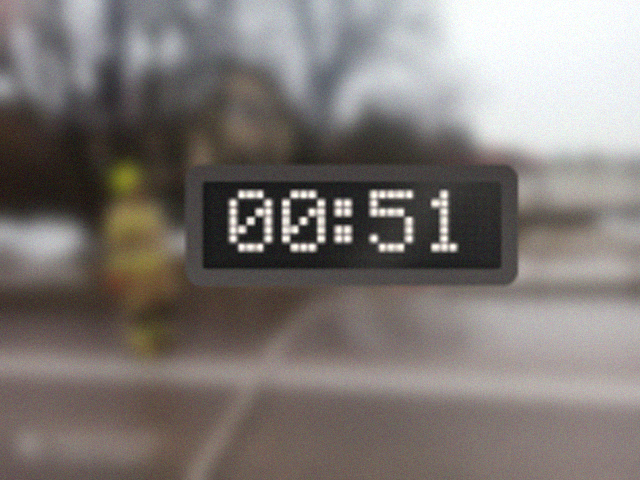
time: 0:51
